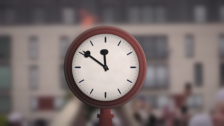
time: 11:51
